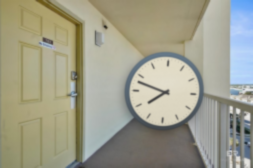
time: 7:48
